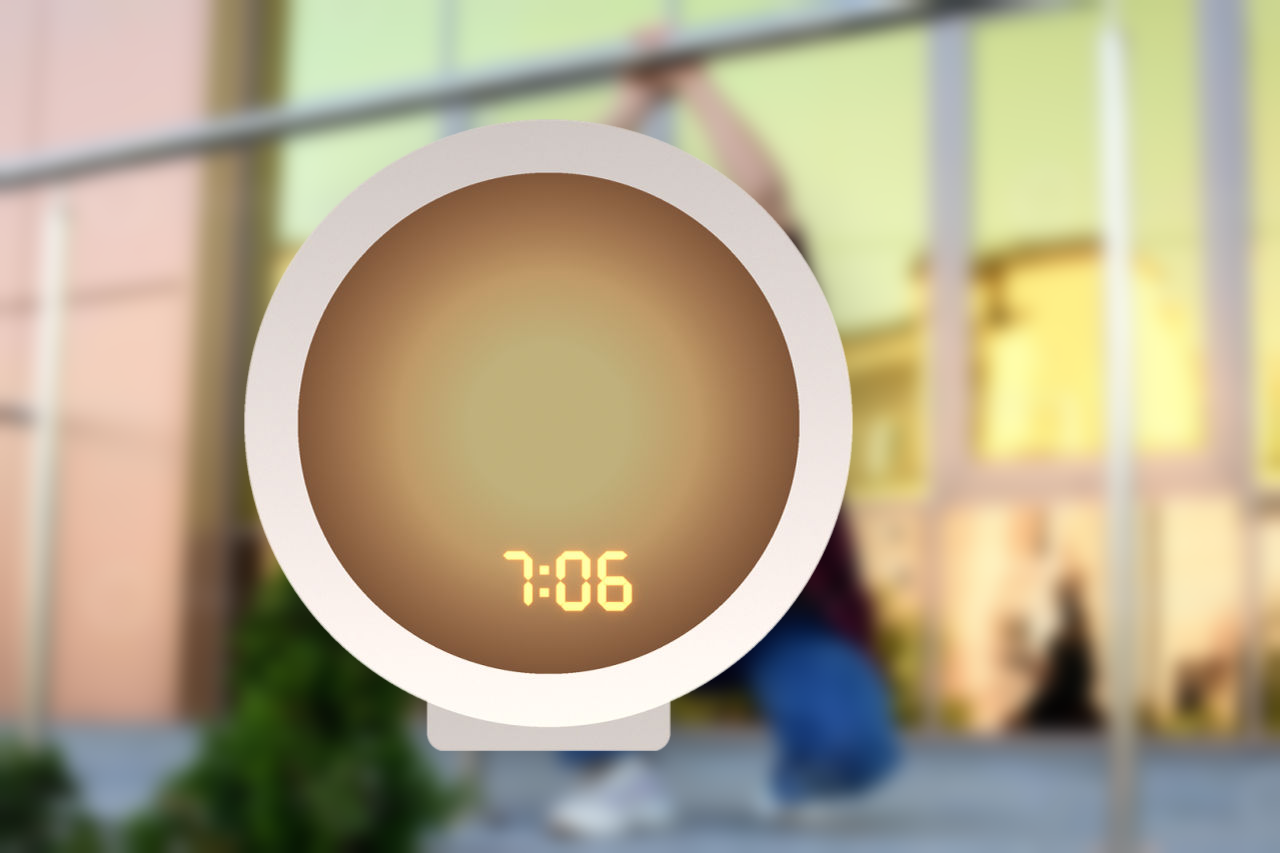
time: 7:06
